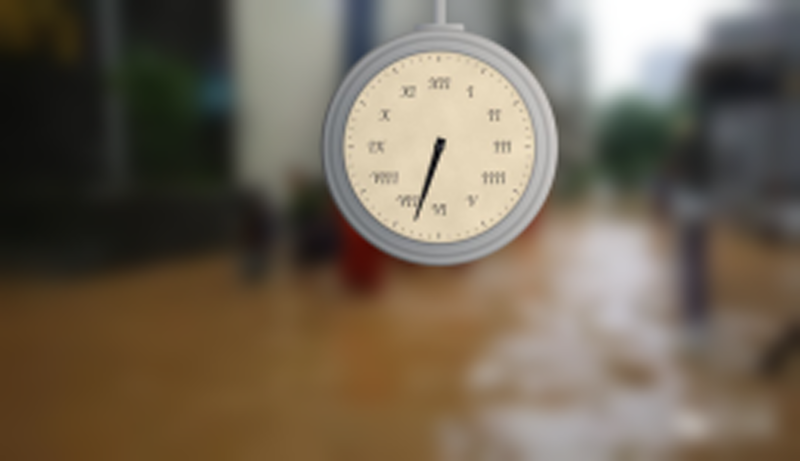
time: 6:33
